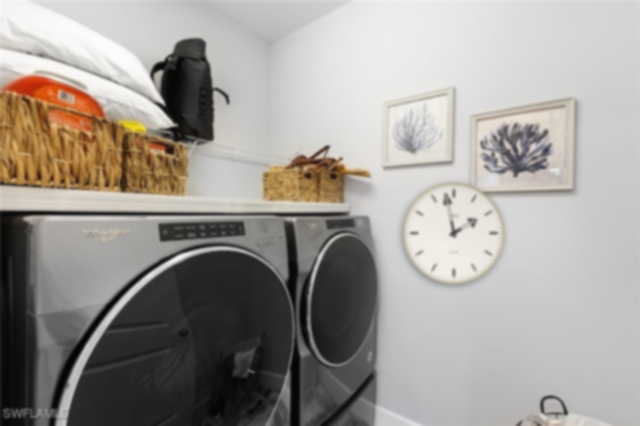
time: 1:58
